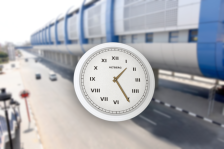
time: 1:25
